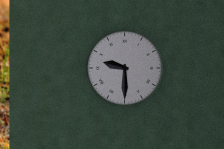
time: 9:30
